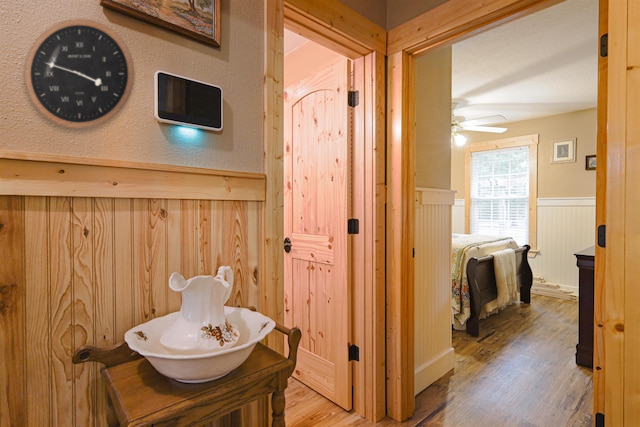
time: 3:48
